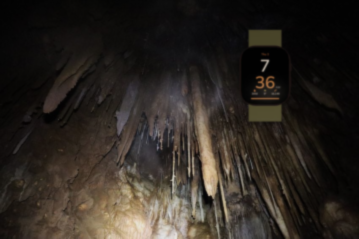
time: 7:36
